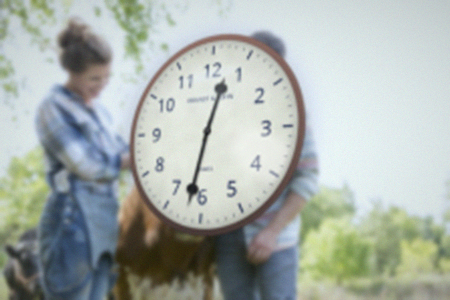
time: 12:32
